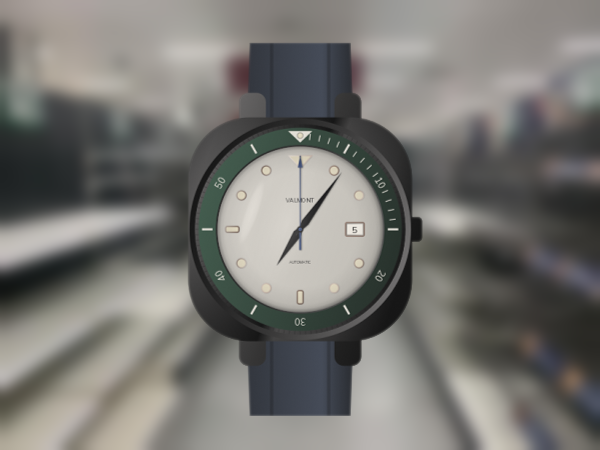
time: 7:06:00
